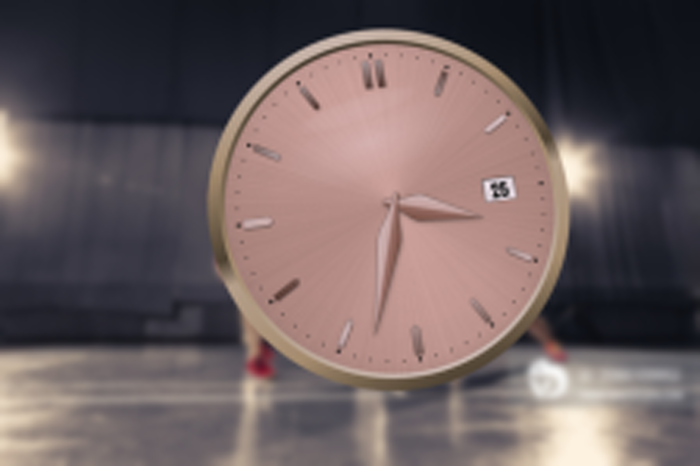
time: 3:33
